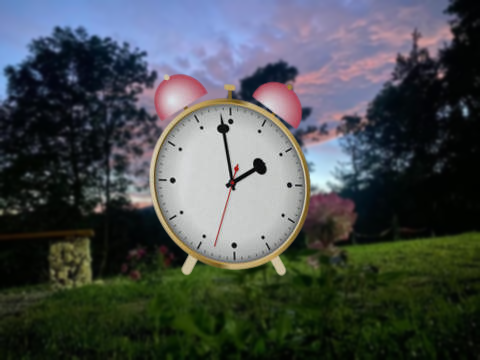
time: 1:58:33
